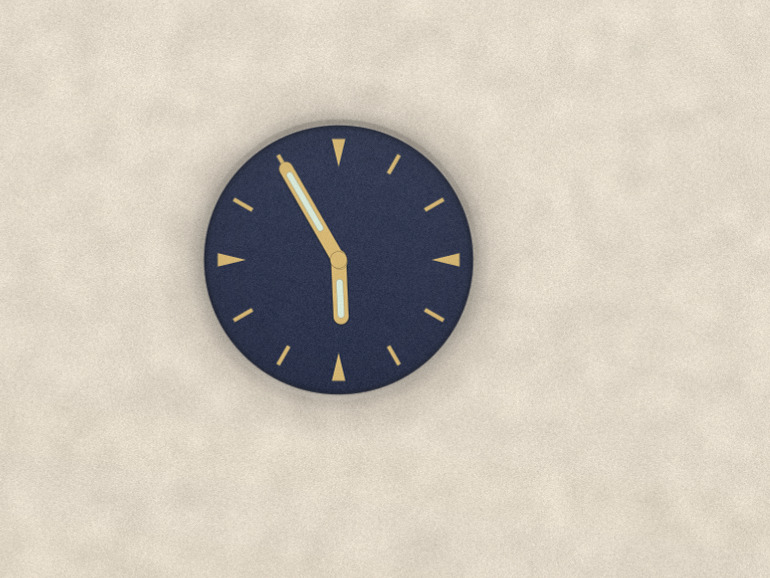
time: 5:55
